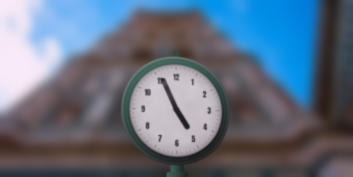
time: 4:56
